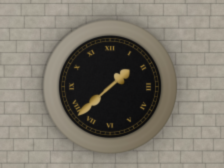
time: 1:38
